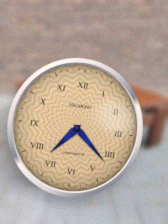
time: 7:22
